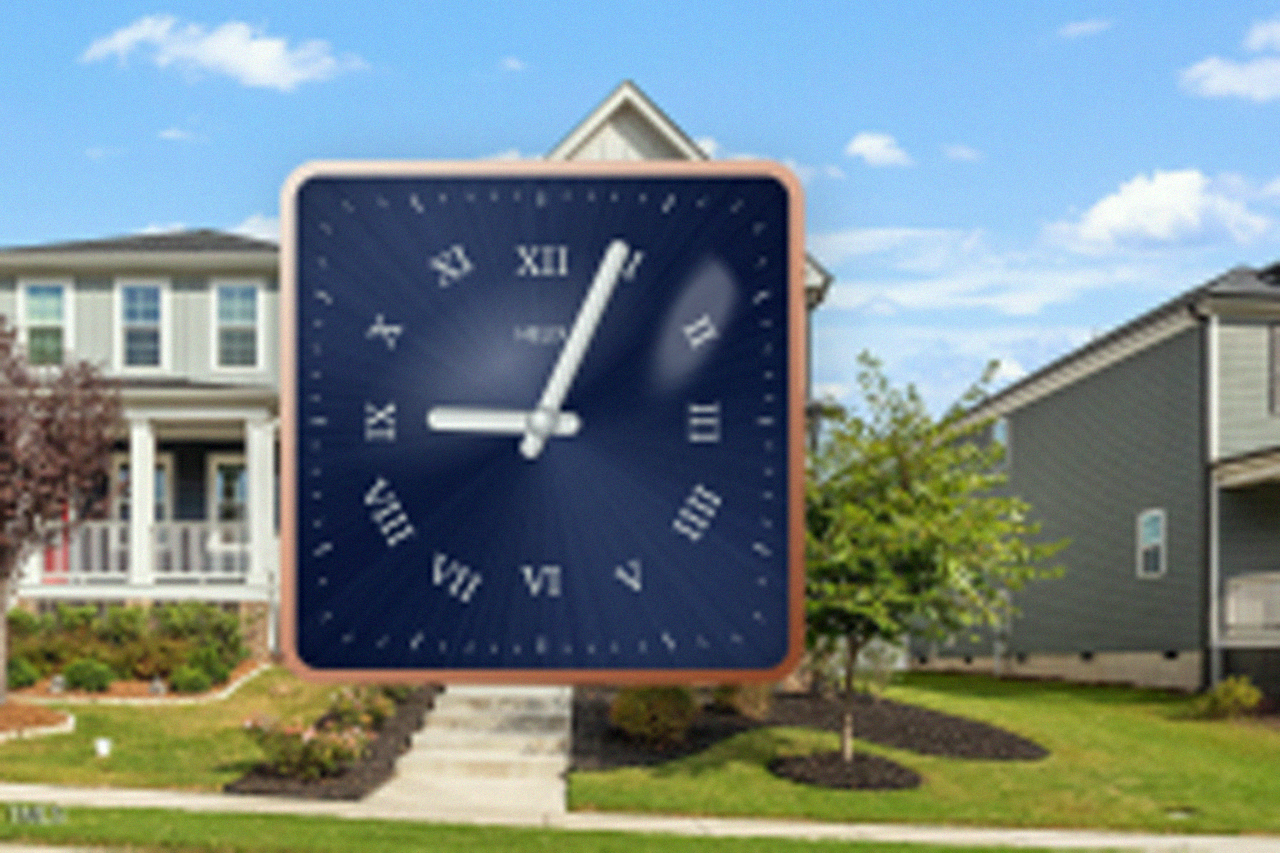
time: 9:04
